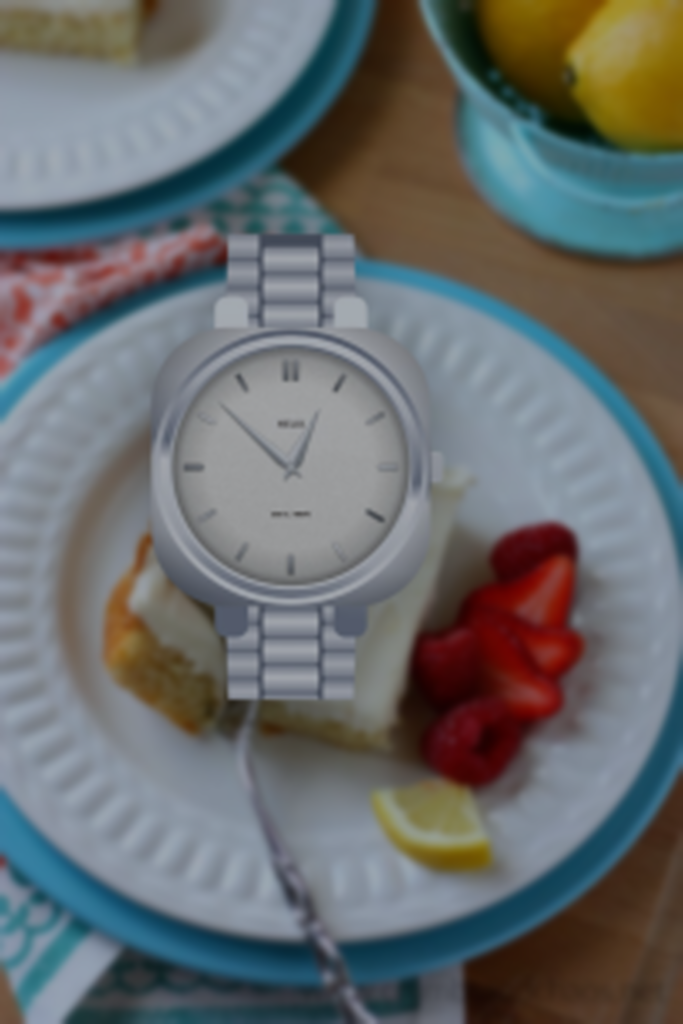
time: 12:52
